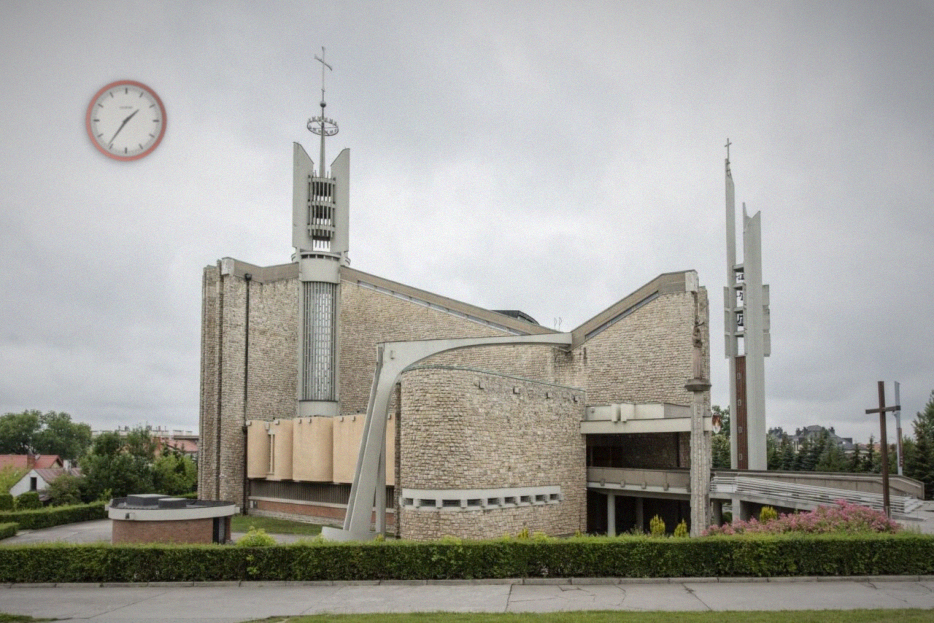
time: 1:36
